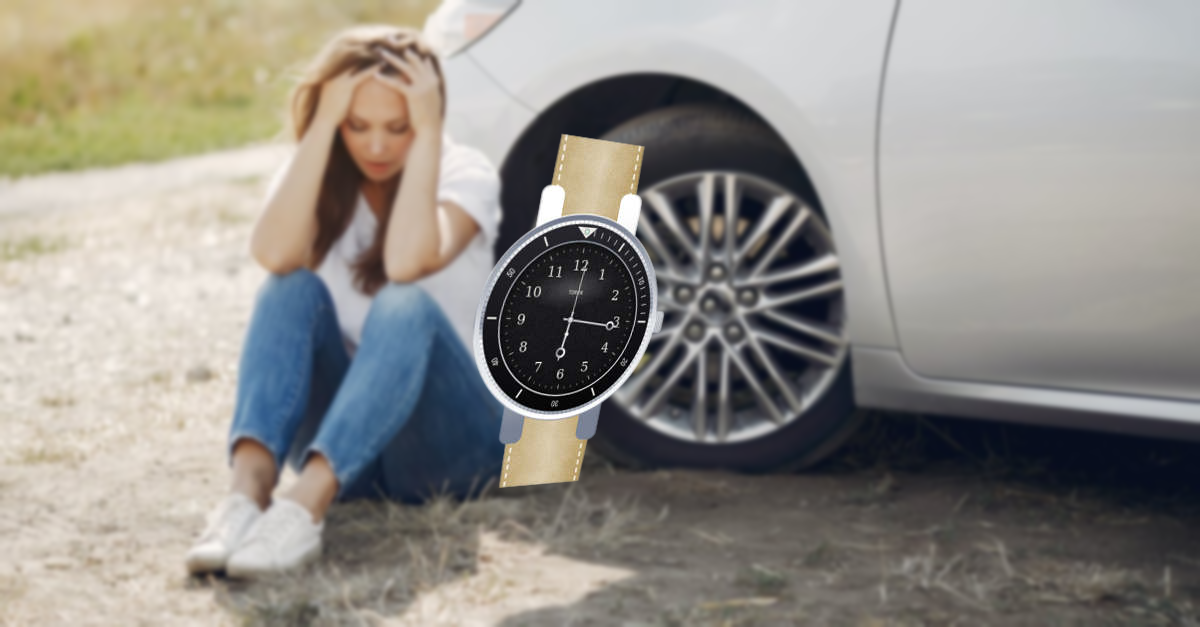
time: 6:16:01
